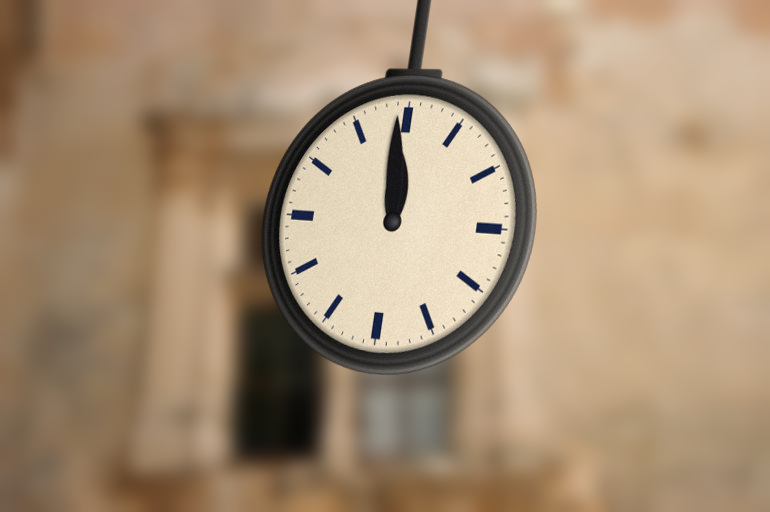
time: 11:59
